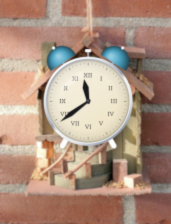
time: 11:39
